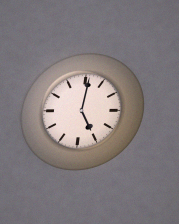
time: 5:01
